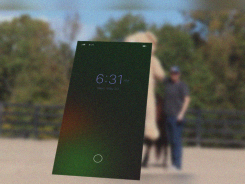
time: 6:31
